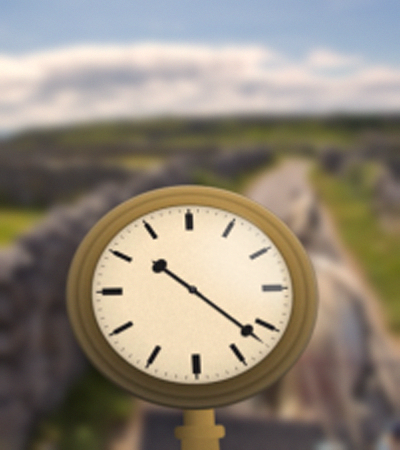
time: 10:22
